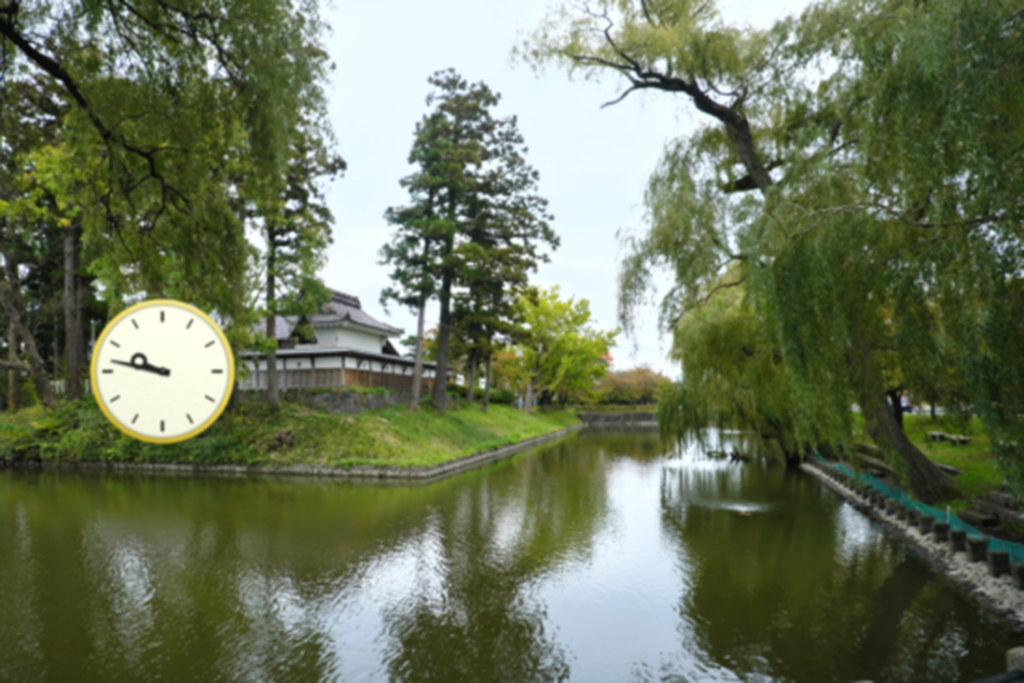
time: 9:47
